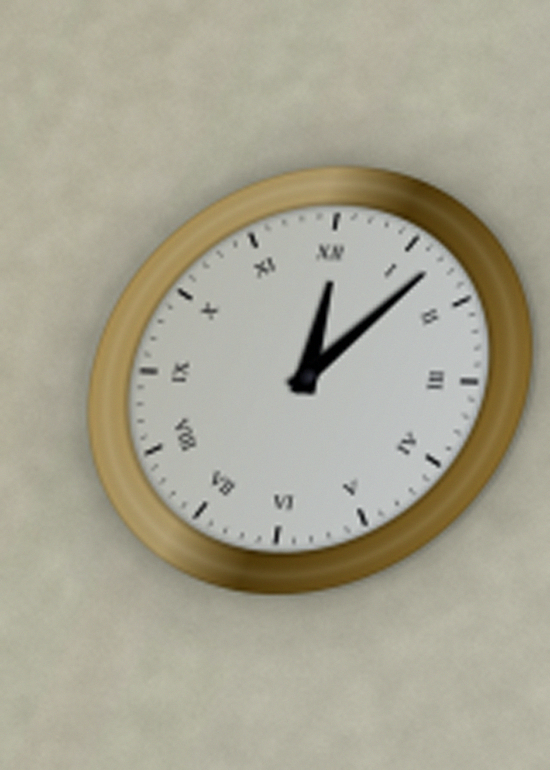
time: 12:07
